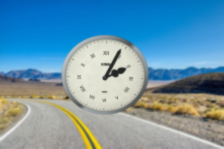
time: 2:04
